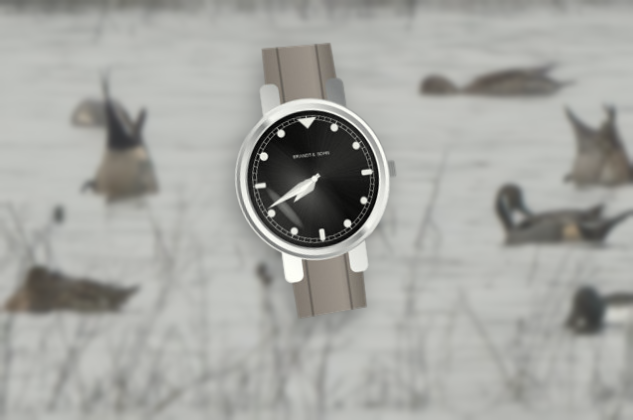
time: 7:41
